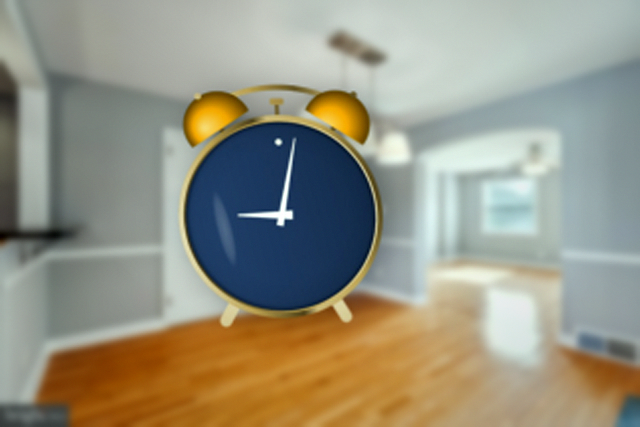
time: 9:02
